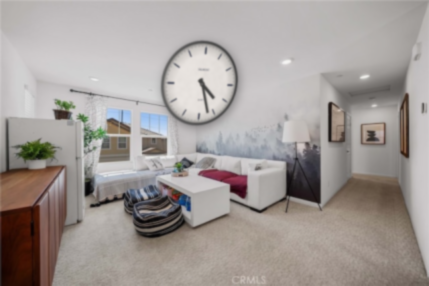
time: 4:27
